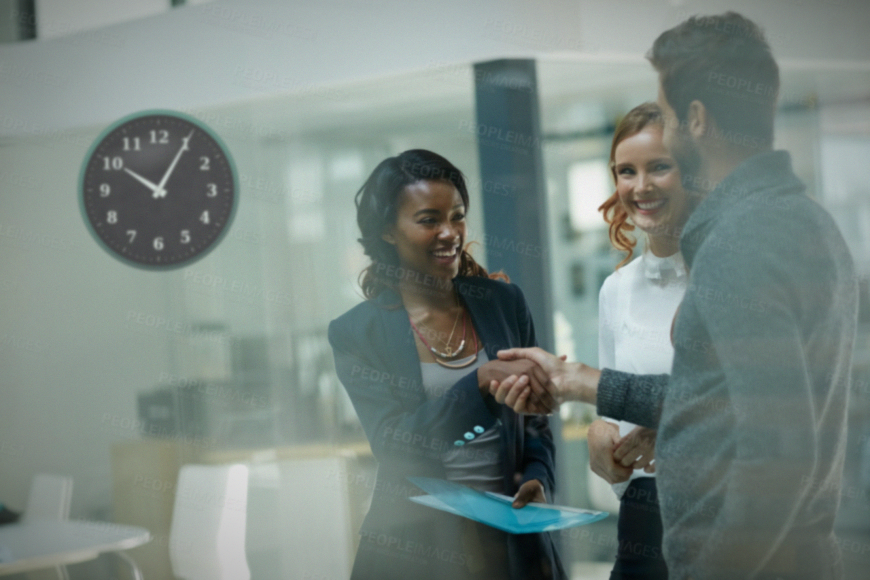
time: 10:05
